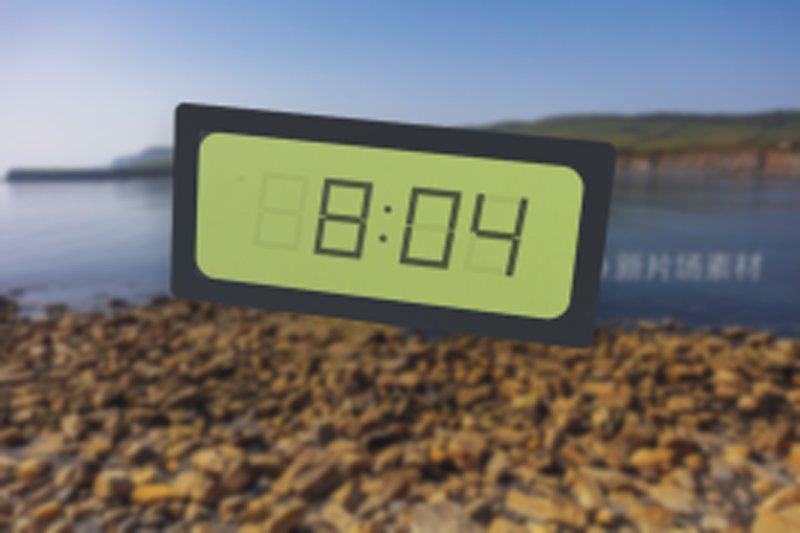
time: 8:04
